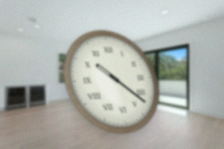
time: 10:22
